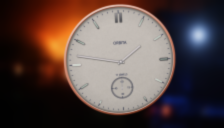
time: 1:47
